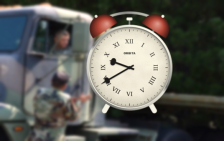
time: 9:40
